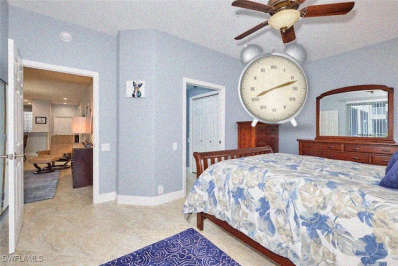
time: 8:12
